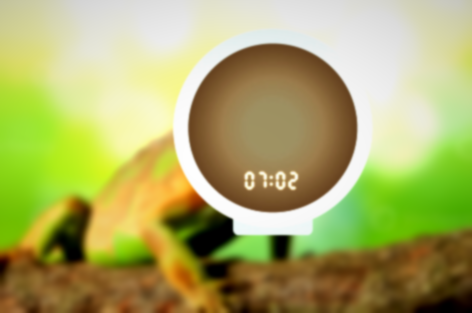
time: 7:02
